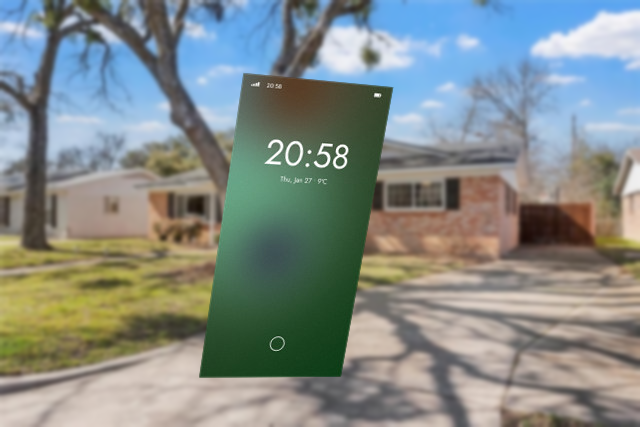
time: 20:58
